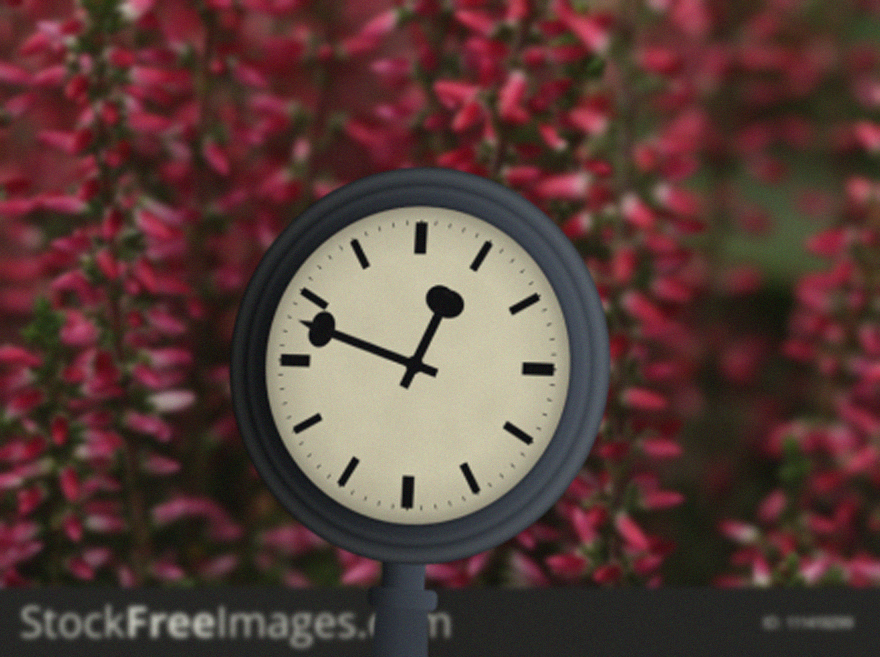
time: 12:48
